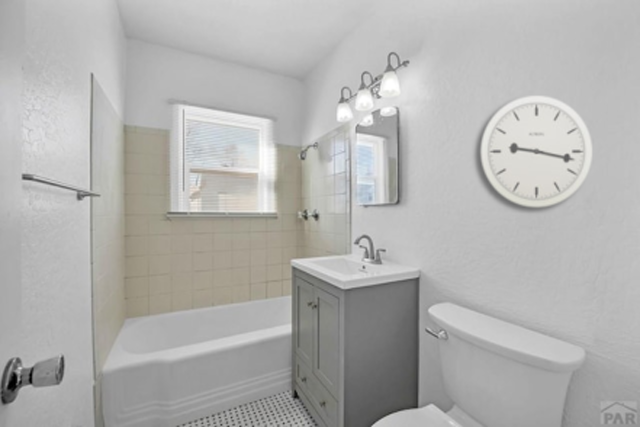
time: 9:17
